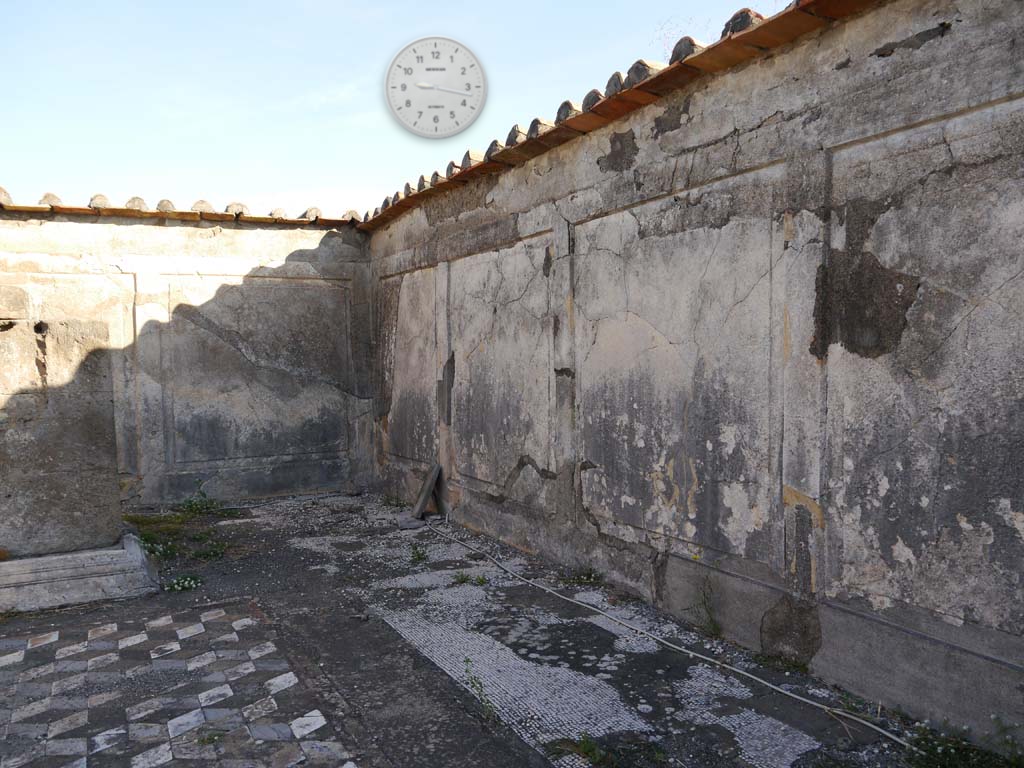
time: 9:17
